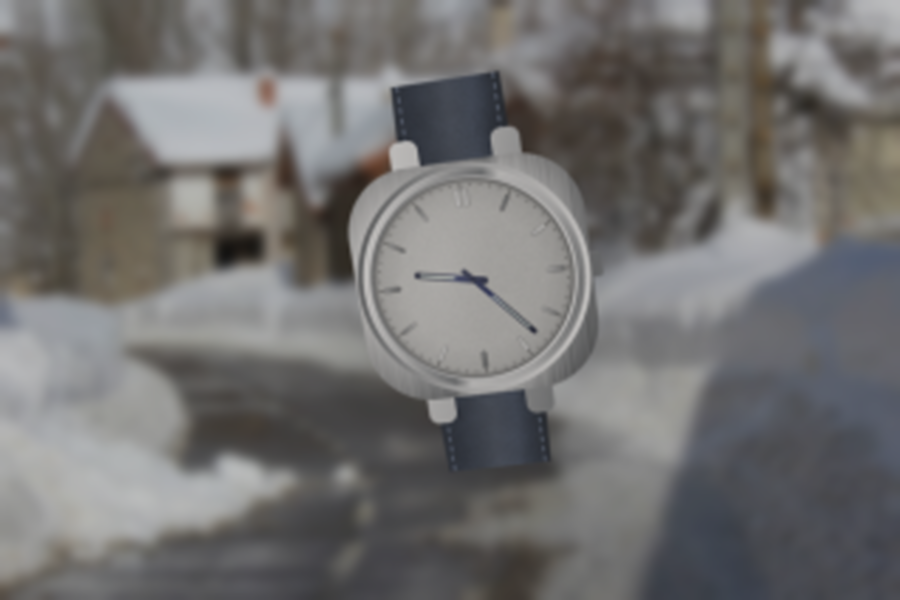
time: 9:23
